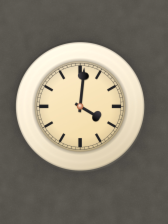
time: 4:01
